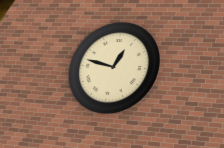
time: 12:47
